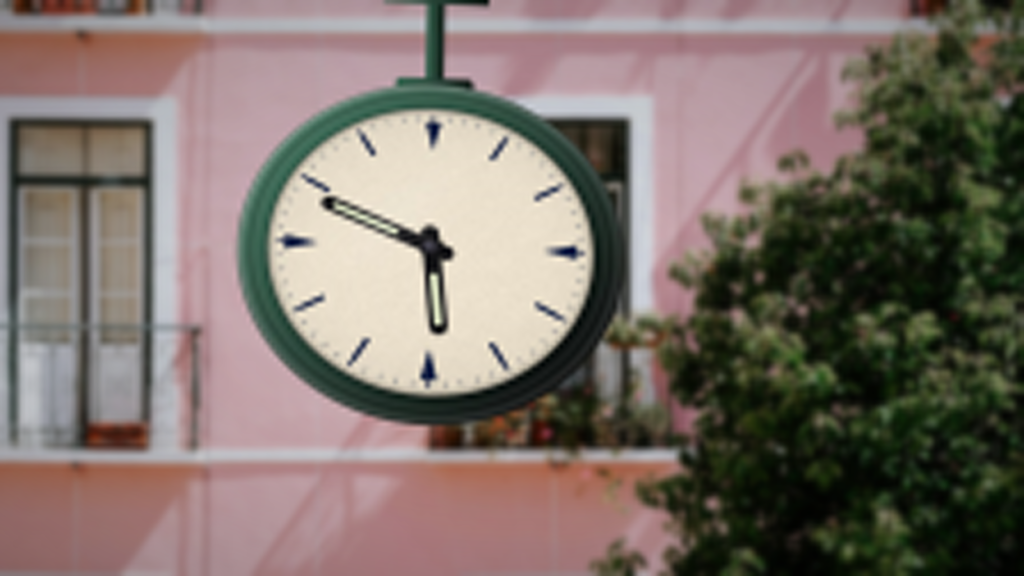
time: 5:49
